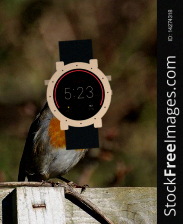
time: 5:23
